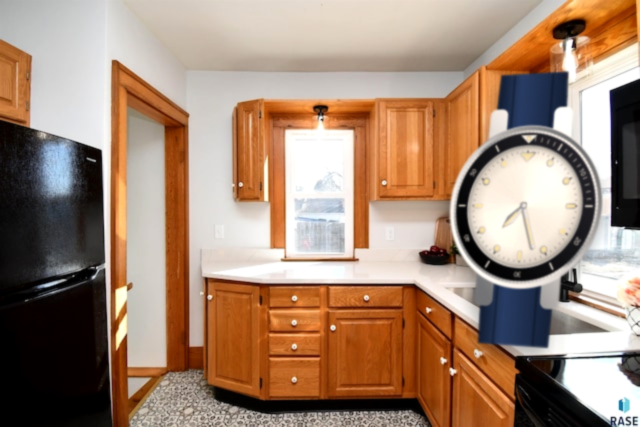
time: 7:27
